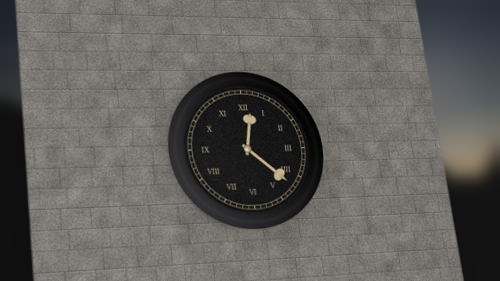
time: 12:22
